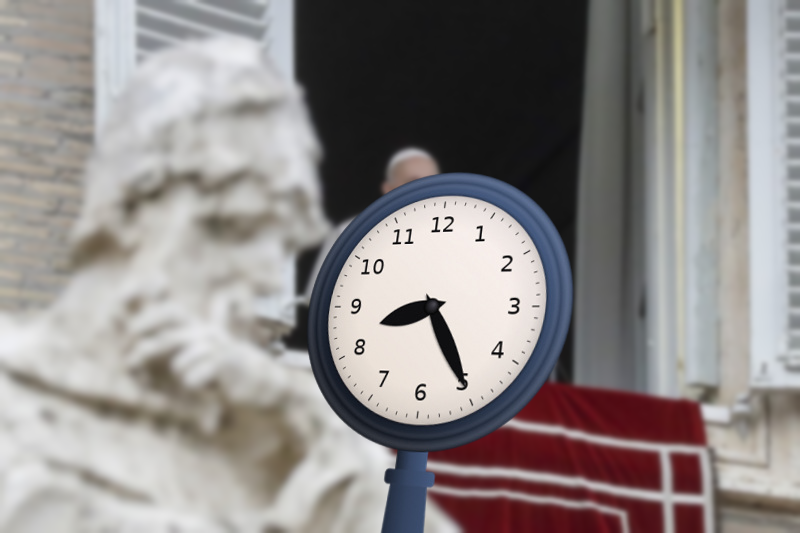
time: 8:25
